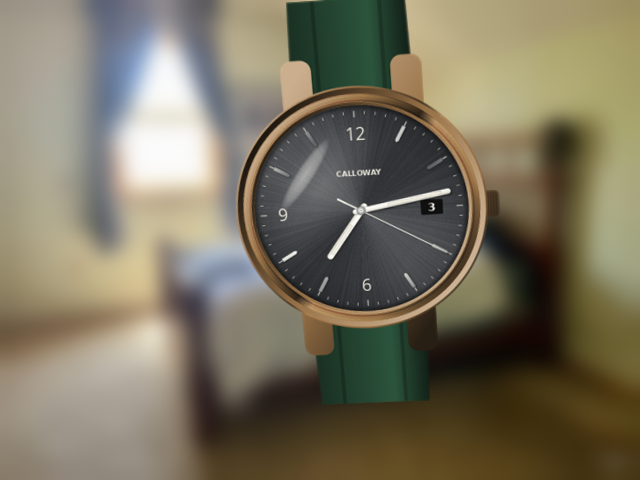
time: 7:13:20
